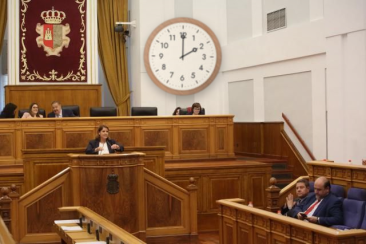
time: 2:00
